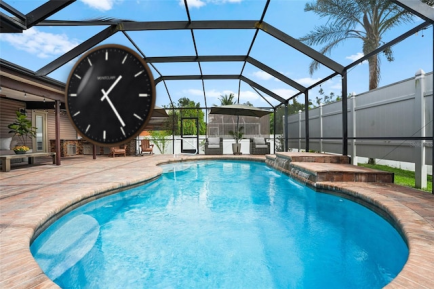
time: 1:24
